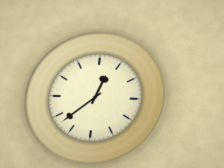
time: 12:38
